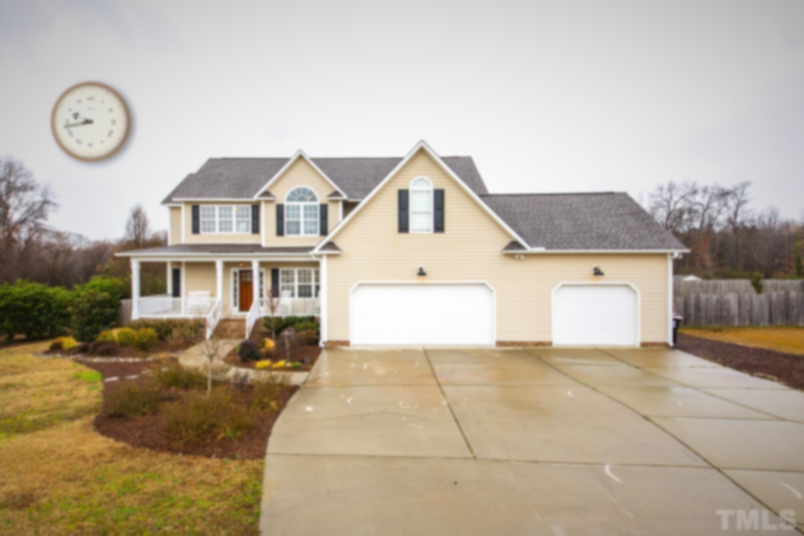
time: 9:43
